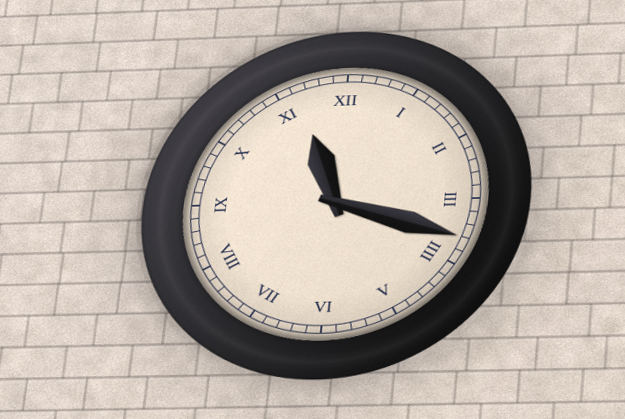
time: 11:18
